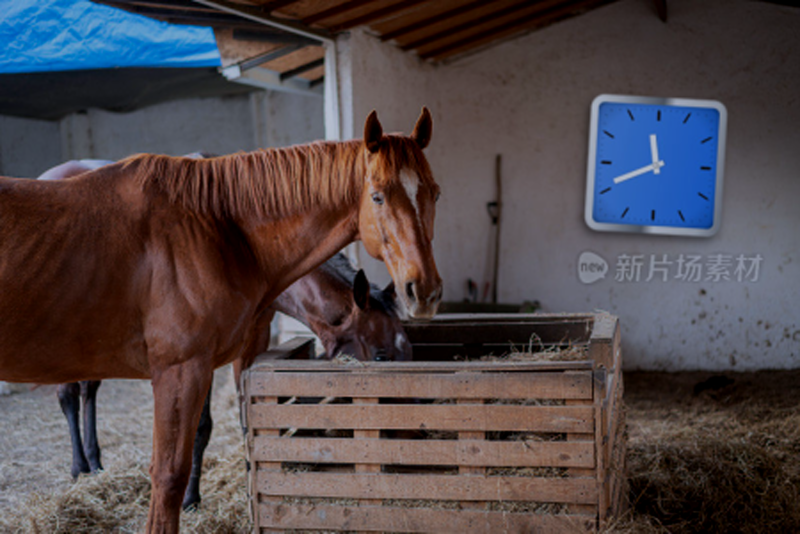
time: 11:41
